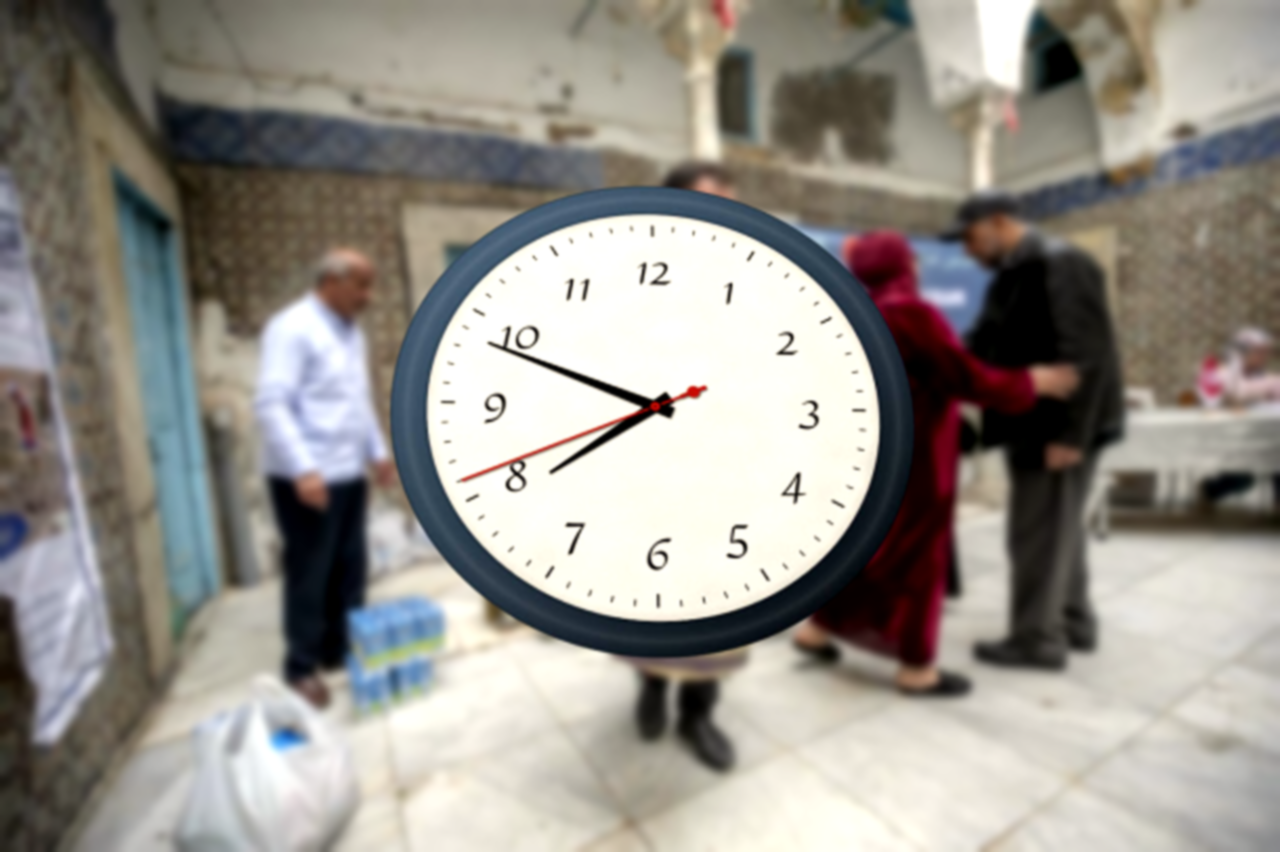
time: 7:48:41
